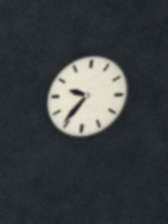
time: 9:36
